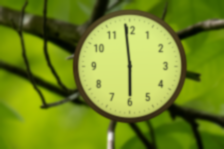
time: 5:59
